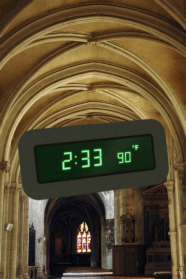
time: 2:33
